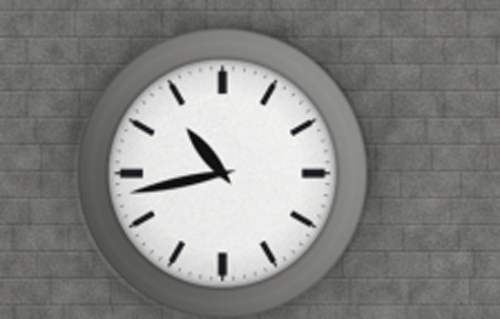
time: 10:43
